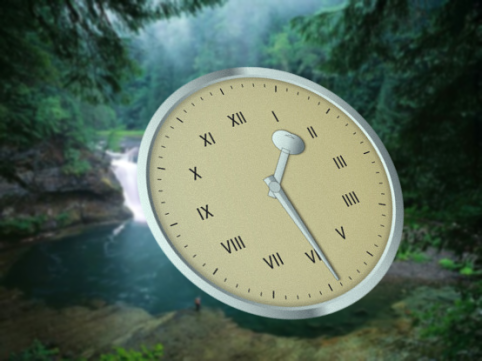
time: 1:29
